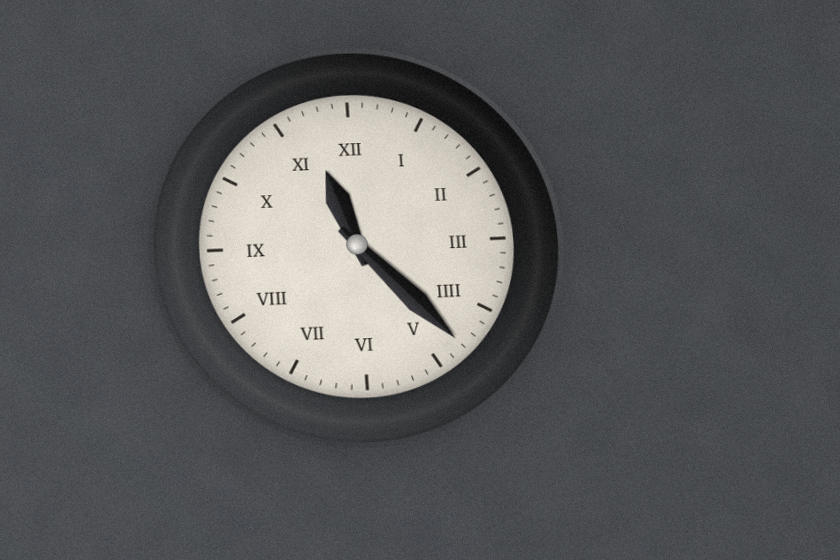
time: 11:23
